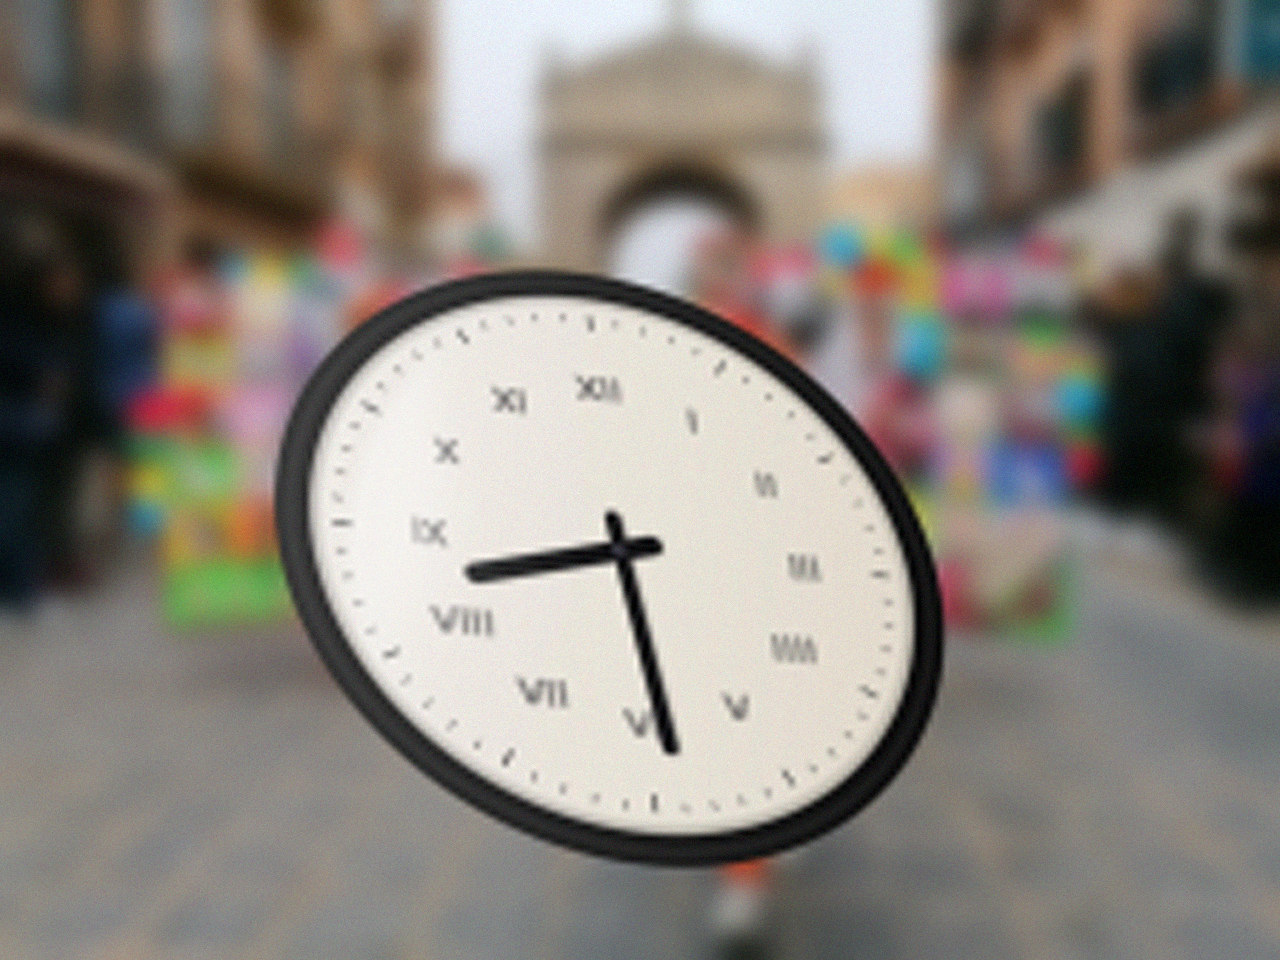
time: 8:29
